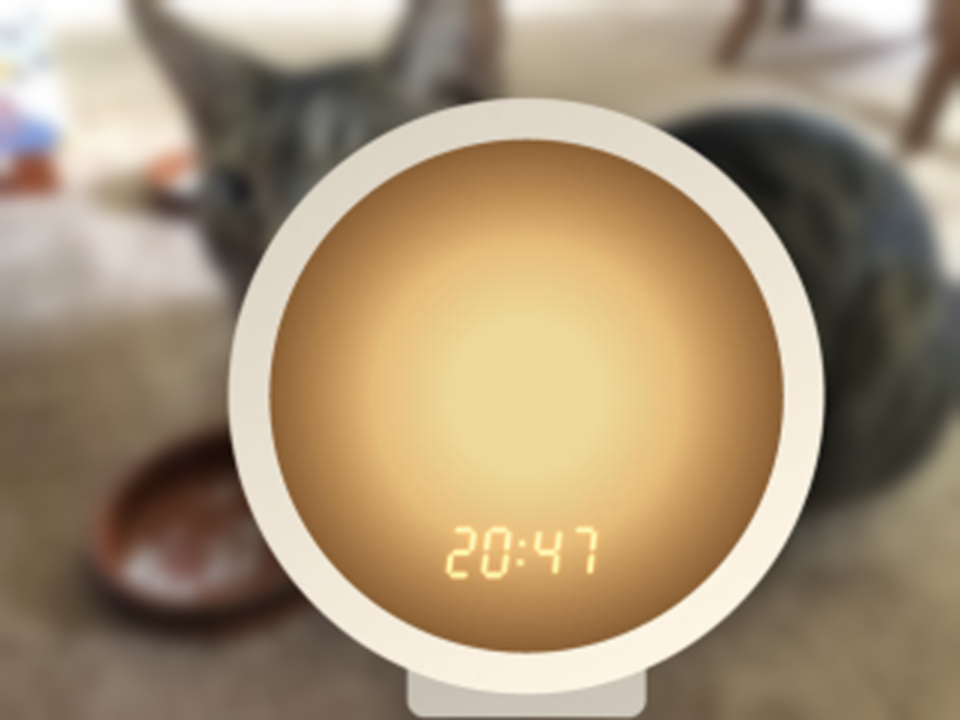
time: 20:47
